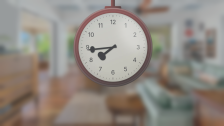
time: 7:44
